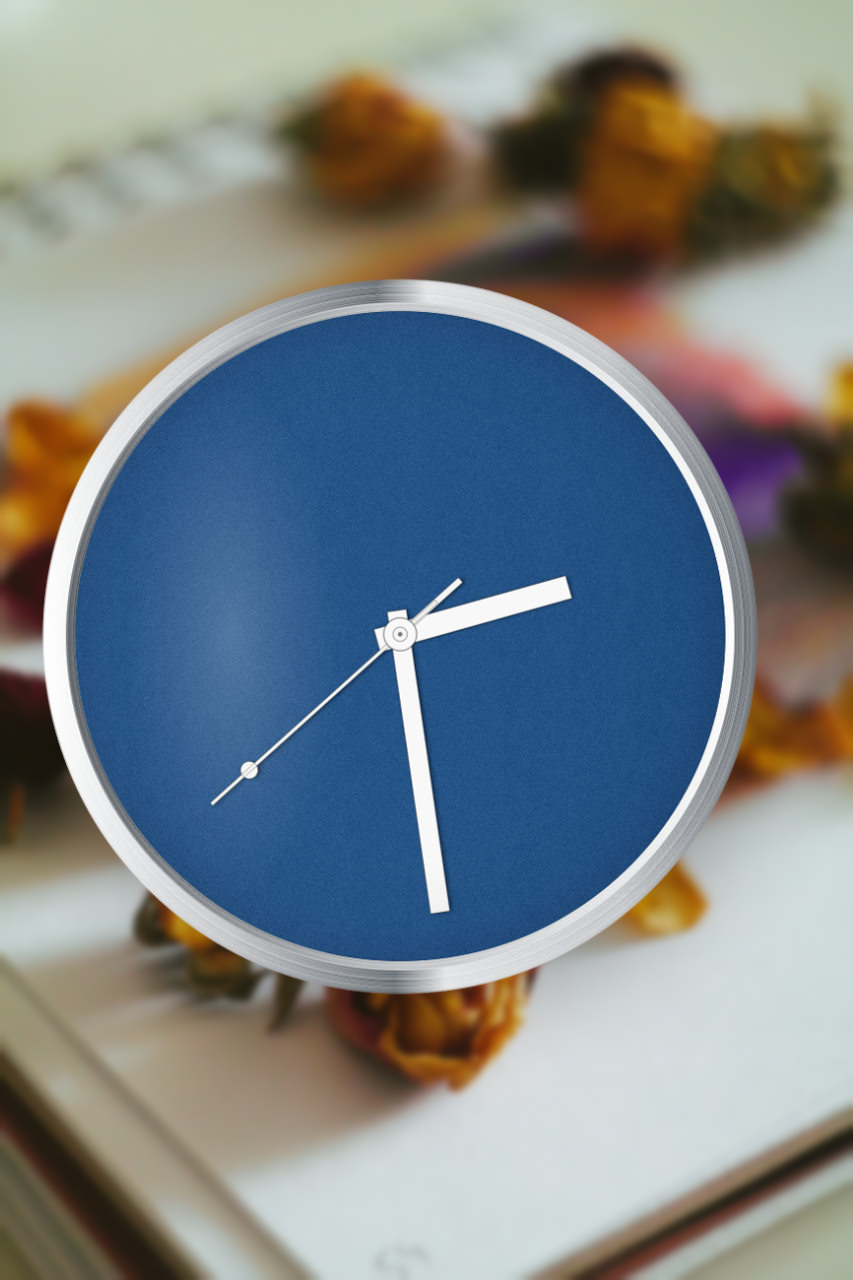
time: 2:28:38
